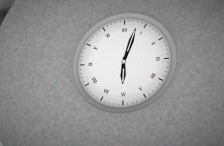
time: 6:03
